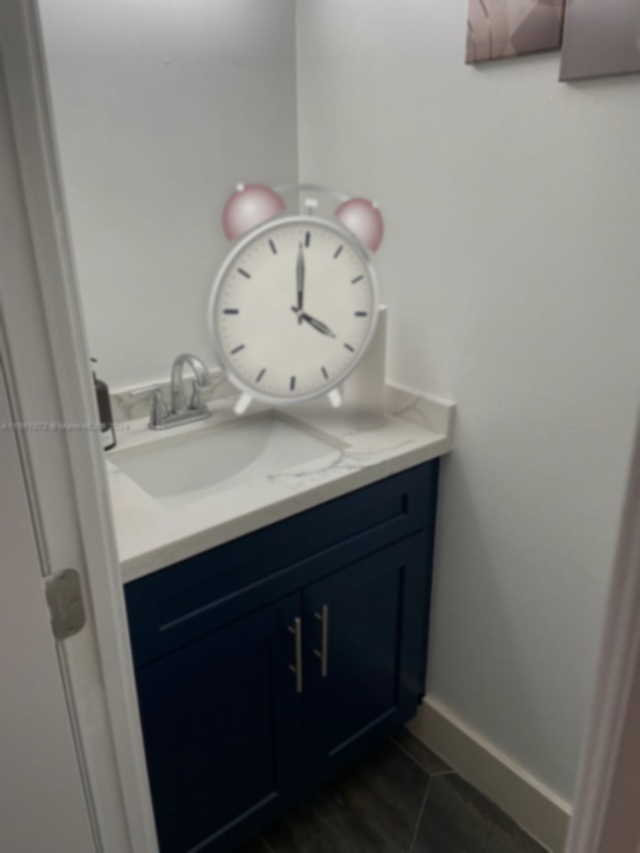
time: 3:59
